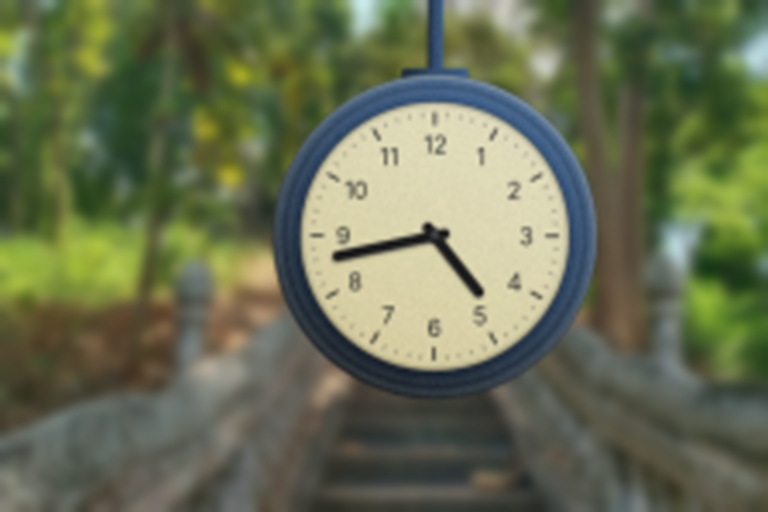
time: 4:43
